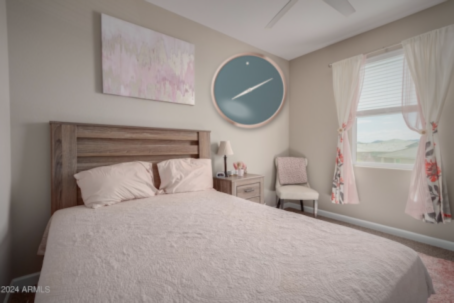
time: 8:11
